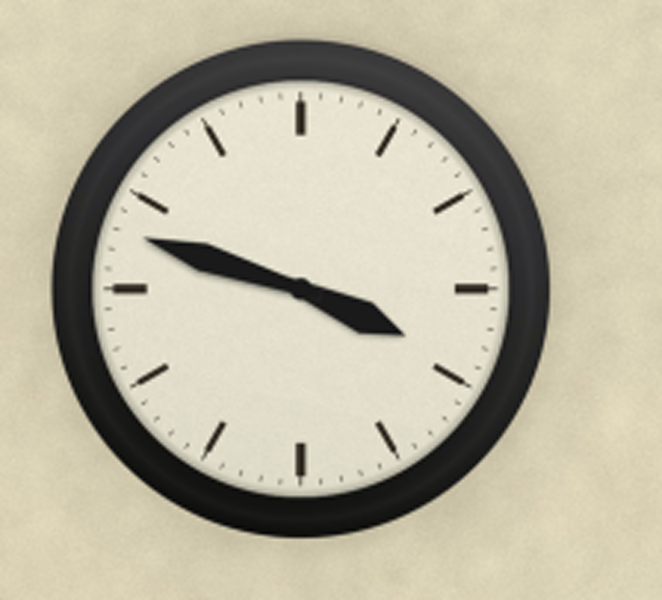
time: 3:48
